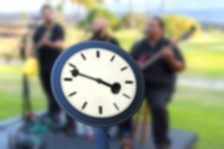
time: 3:48
